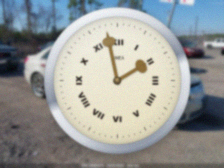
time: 1:58
